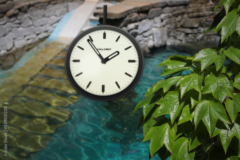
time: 1:54
